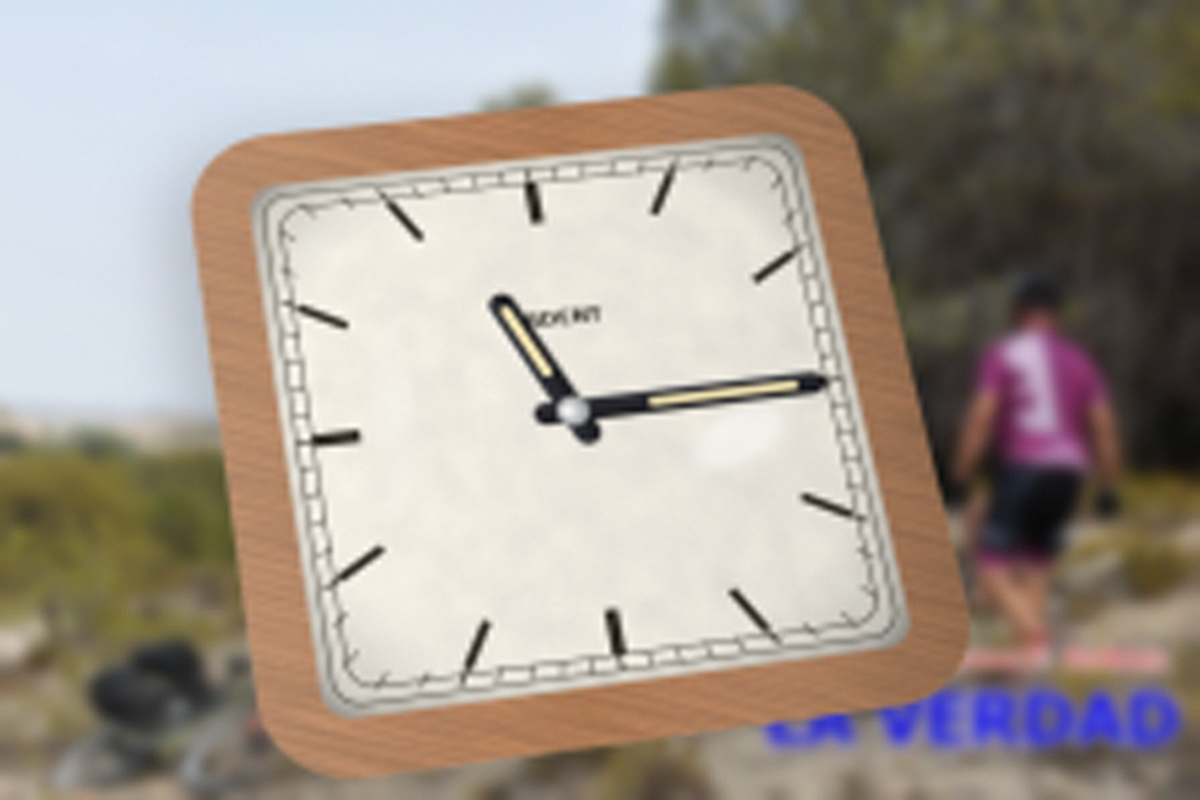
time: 11:15
